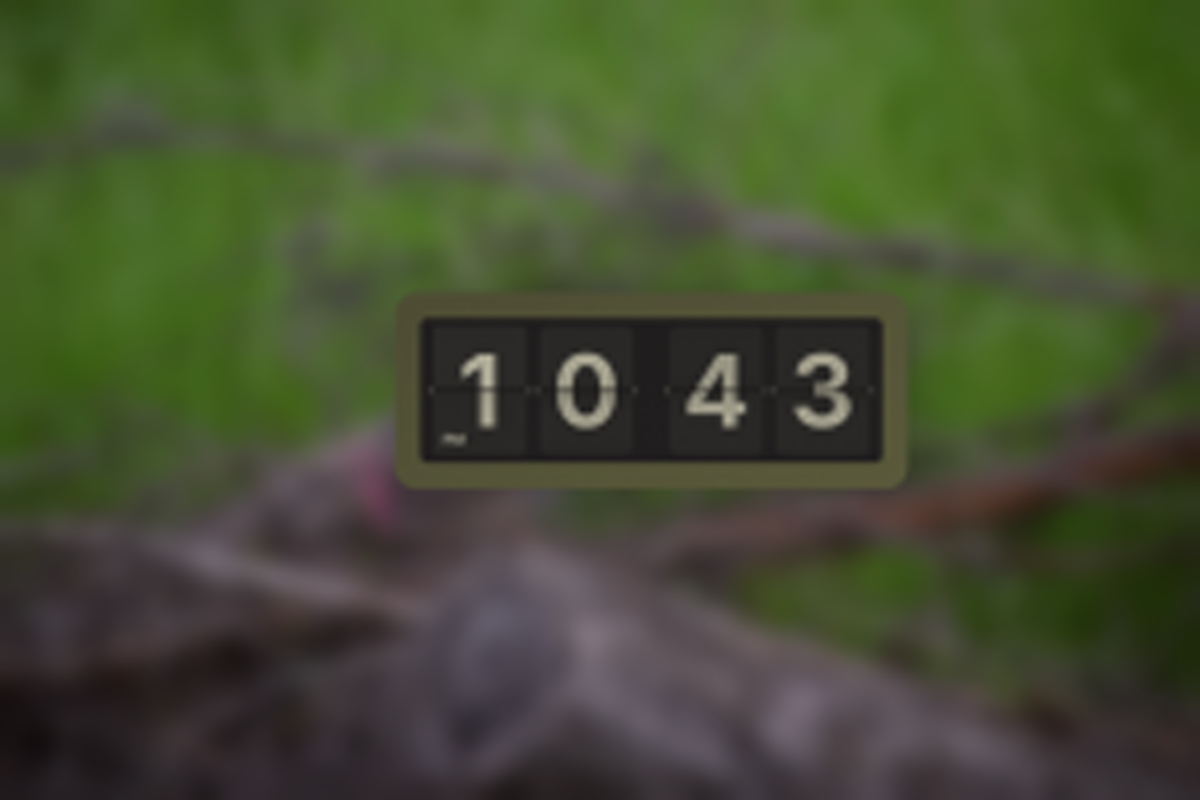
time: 10:43
